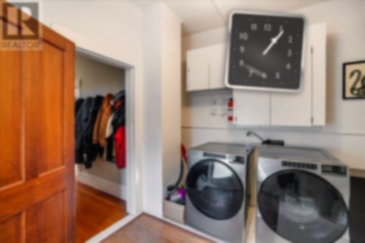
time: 1:06
